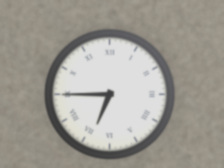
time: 6:45
